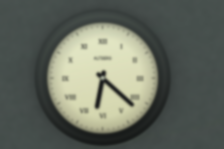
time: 6:22
